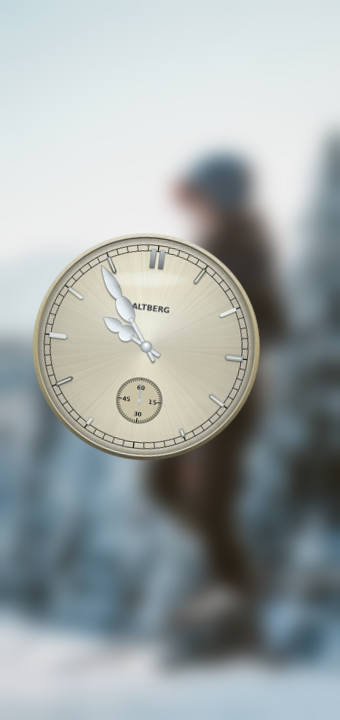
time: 9:54
